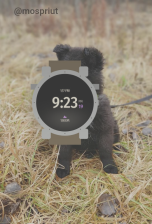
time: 9:23
